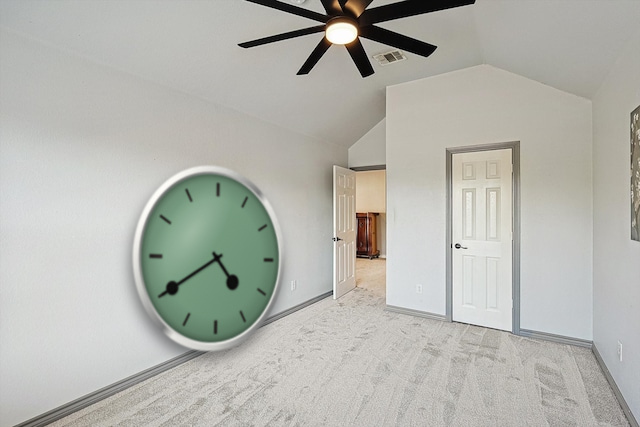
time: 4:40
